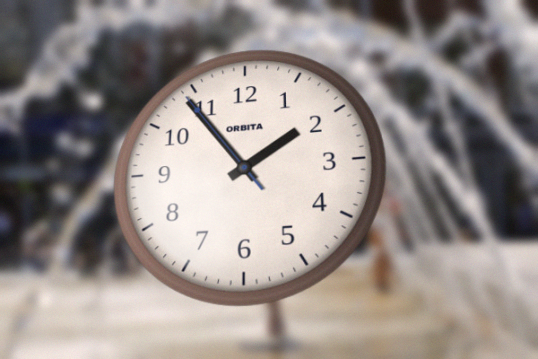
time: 1:53:54
